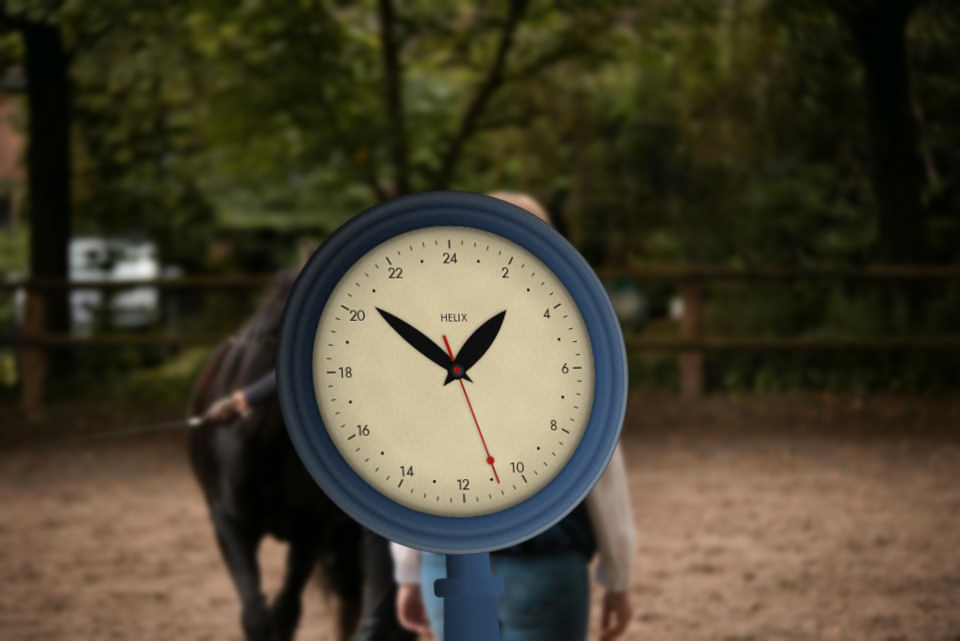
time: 2:51:27
